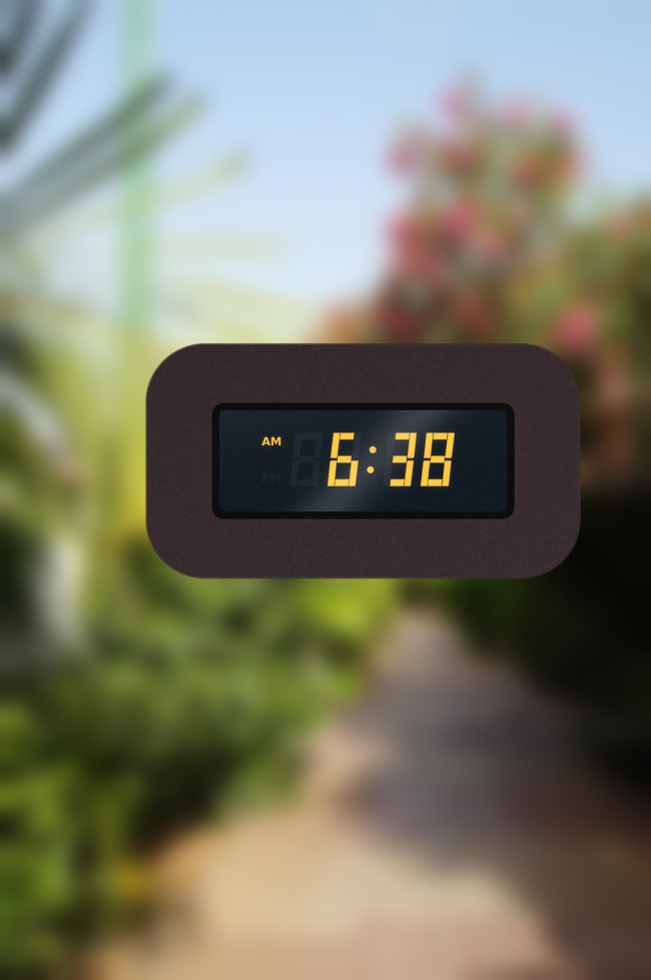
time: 6:38
